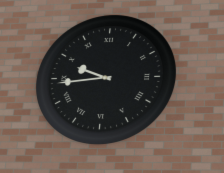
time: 9:44
